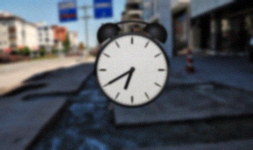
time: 6:40
